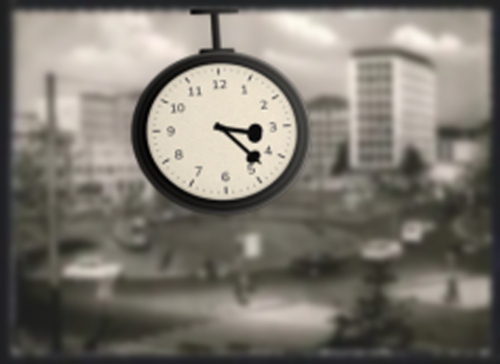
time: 3:23
